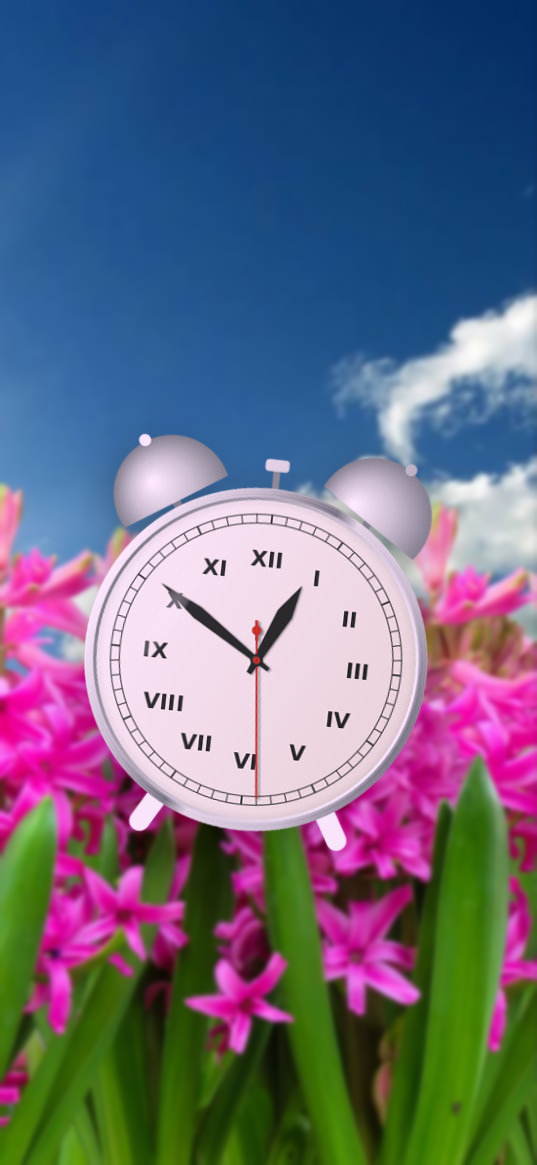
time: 12:50:29
